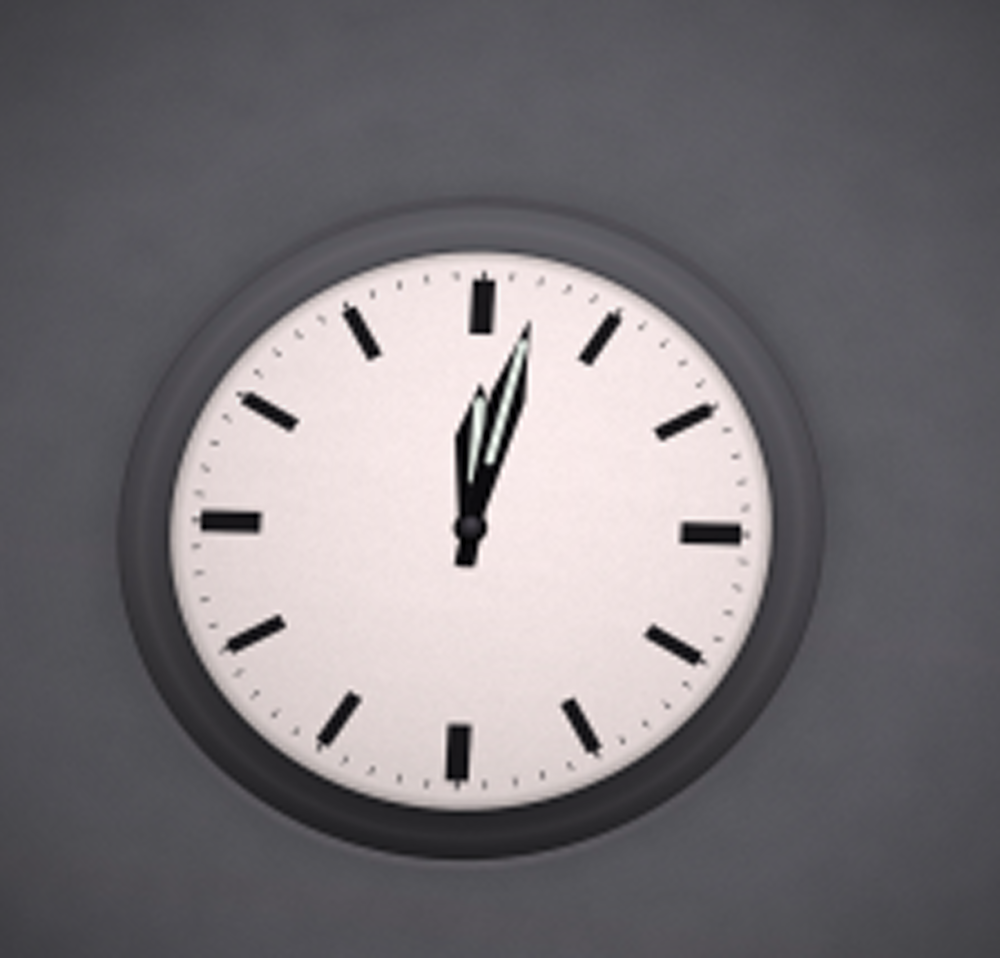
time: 12:02
